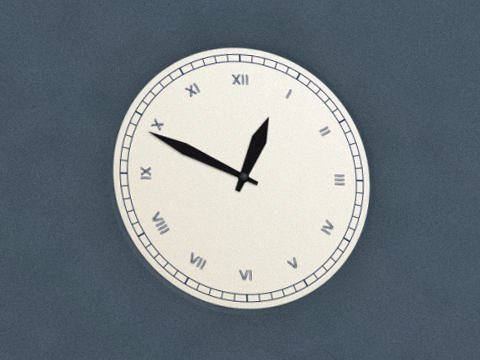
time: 12:49
